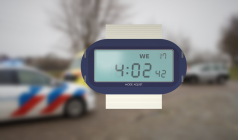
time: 4:02:42
